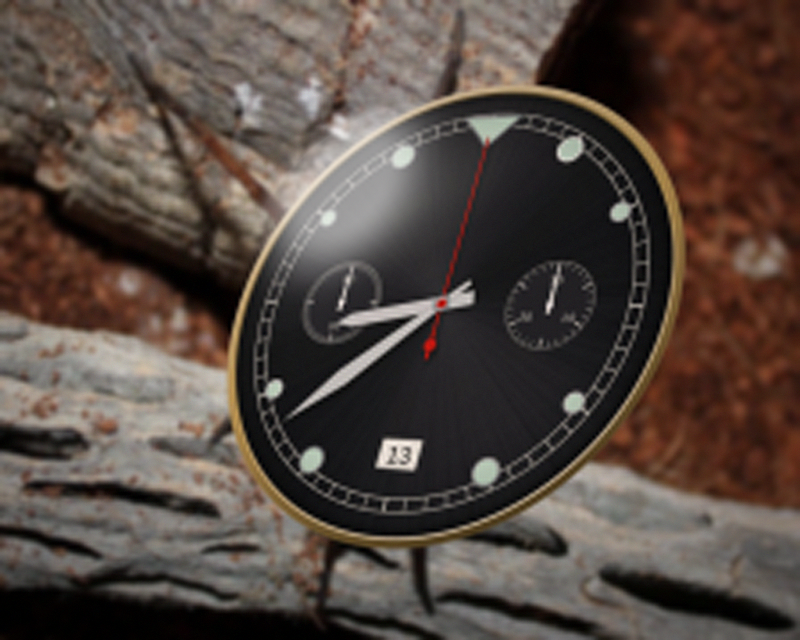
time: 8:38
